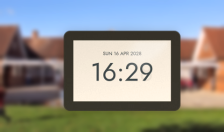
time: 16:29
